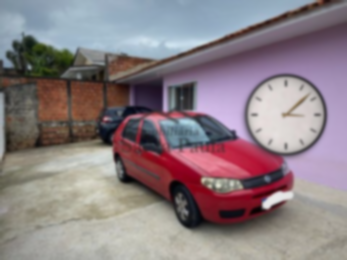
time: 3:08
